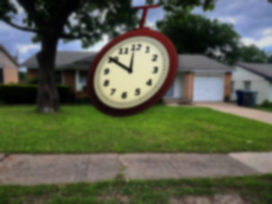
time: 11:50
